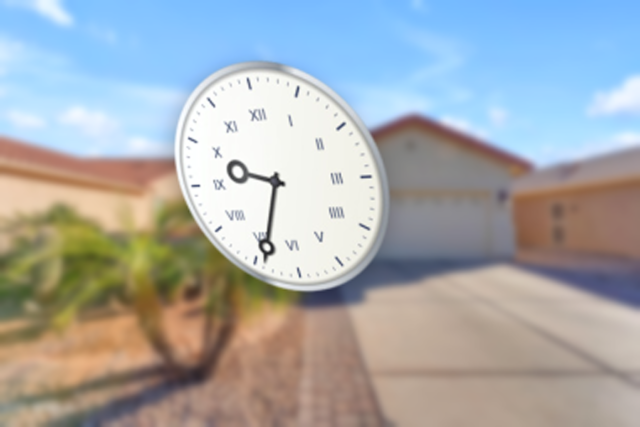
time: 9:34
